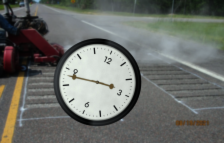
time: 2:43
